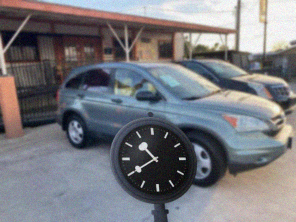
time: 10:40
